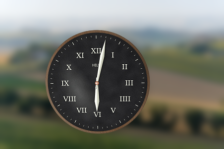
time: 6:02
